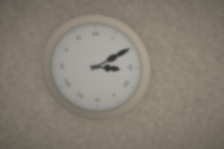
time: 3:10
